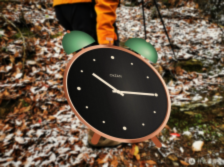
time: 10:15
